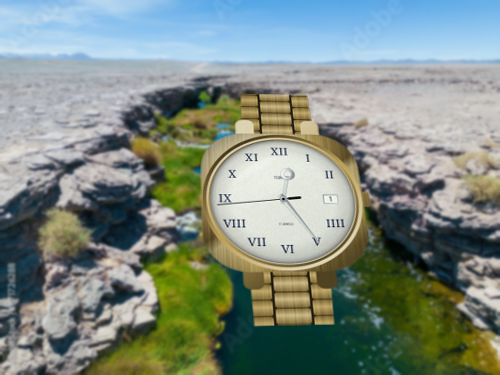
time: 12:24:44
